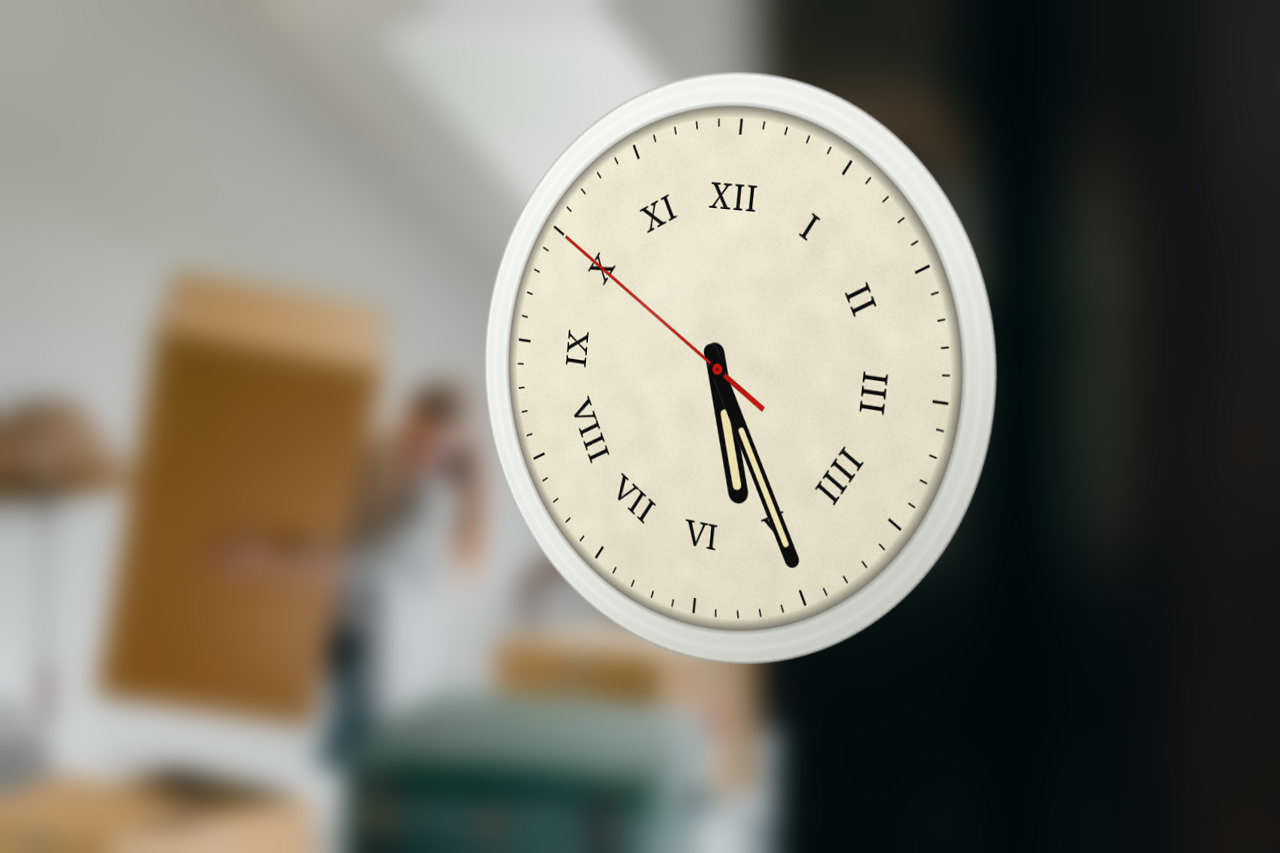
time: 5:24:50
